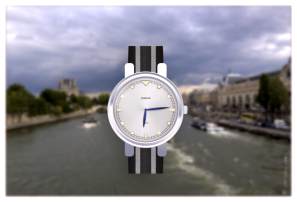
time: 6:14
